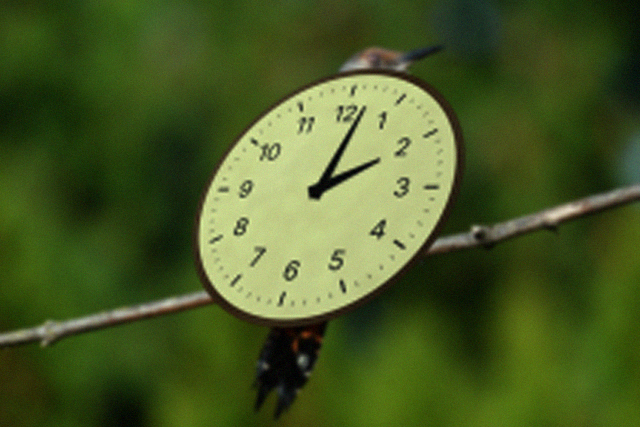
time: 2:02
